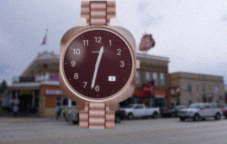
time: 12:32
